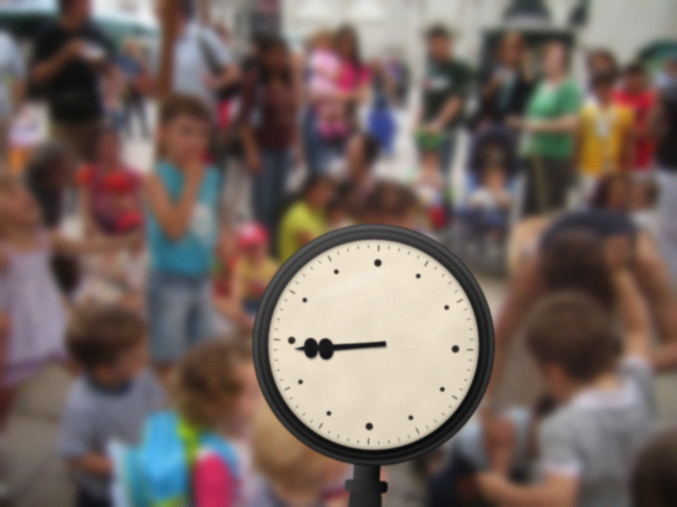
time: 8:44
